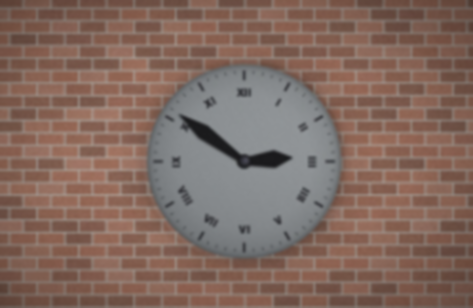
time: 2:51
